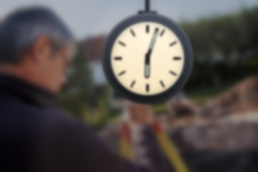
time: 6:03
